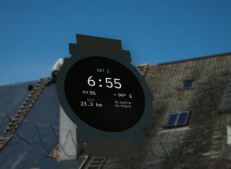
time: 6:55
